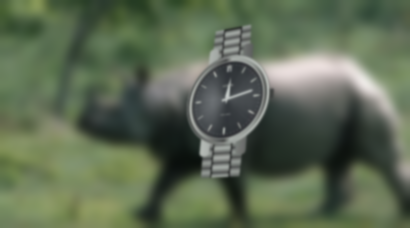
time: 12:13
